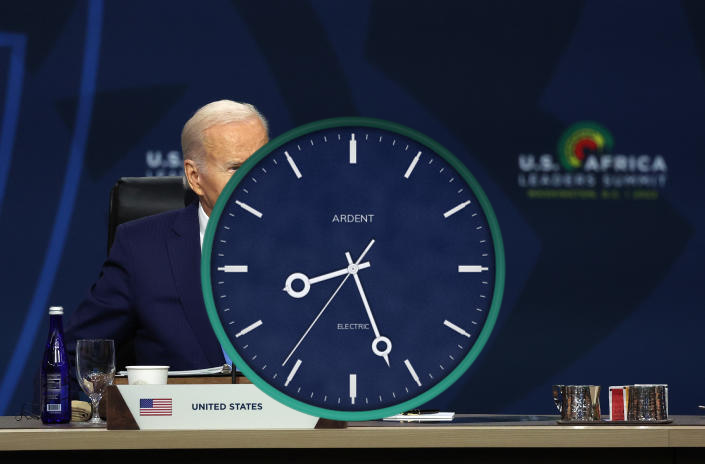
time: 8:26:36
